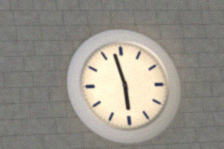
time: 5:58
